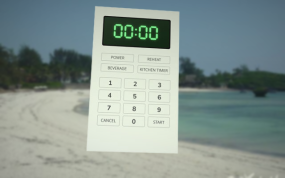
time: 0:00
